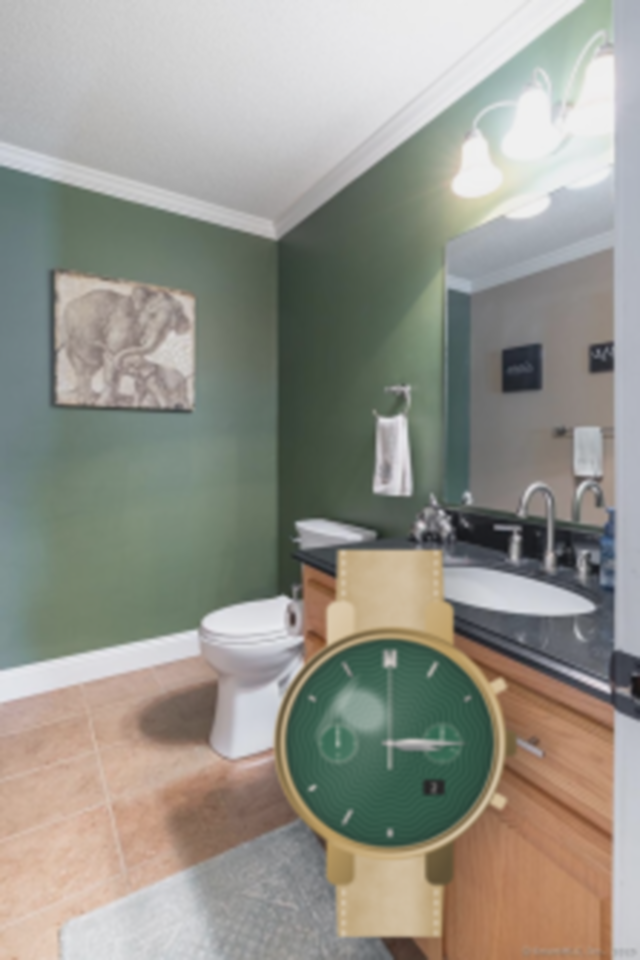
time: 3:15
